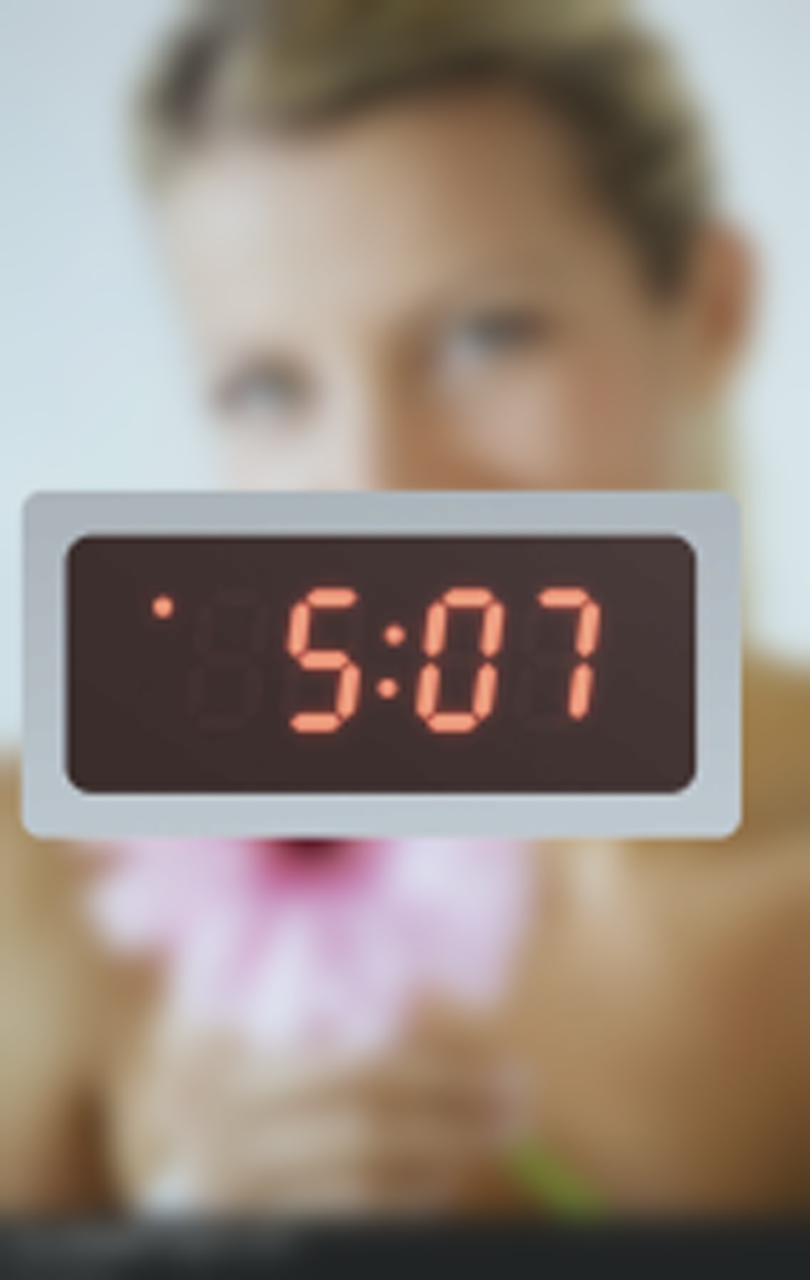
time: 5:07
